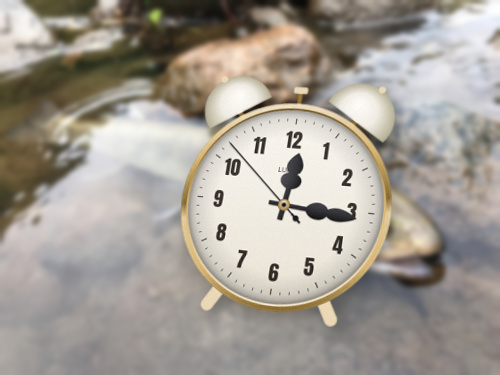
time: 12:15:52
